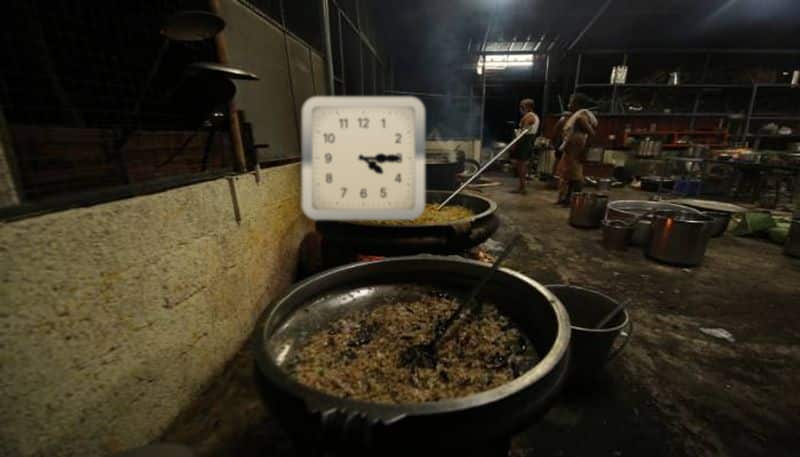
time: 4:15
